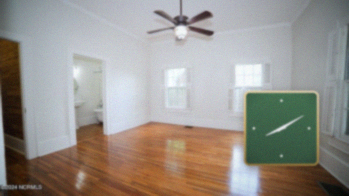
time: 8:10
